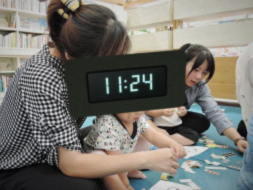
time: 11:24
